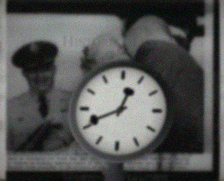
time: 12:41
